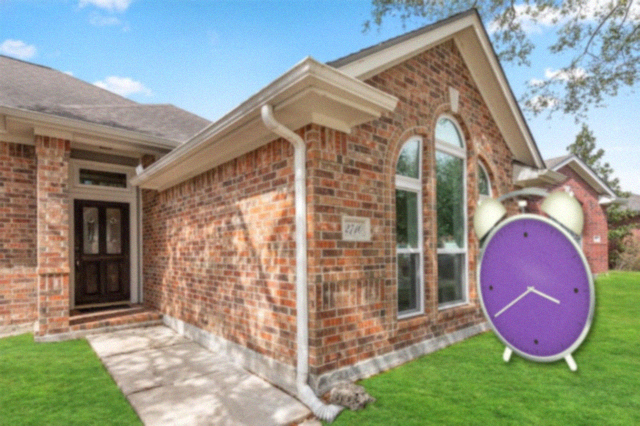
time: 3:40
